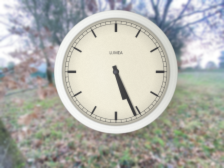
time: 5:26
